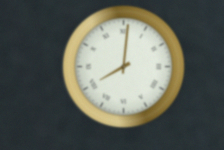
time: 8:01
